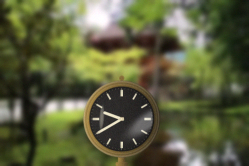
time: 9:40
